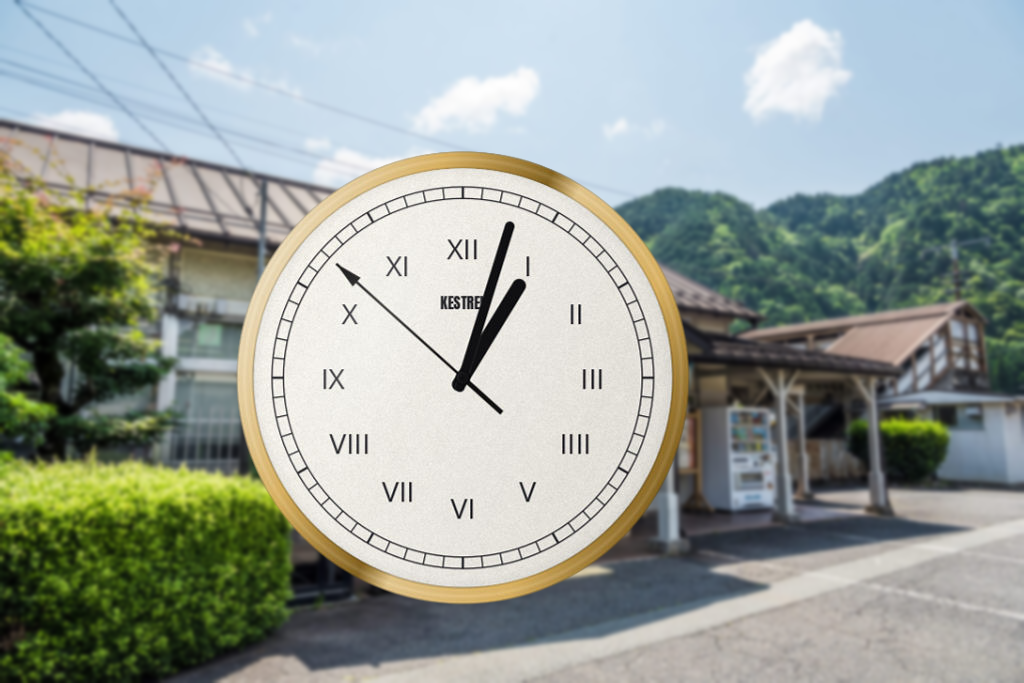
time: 1:02:52
